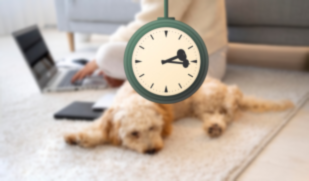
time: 2:16
